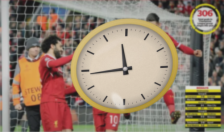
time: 11:44
